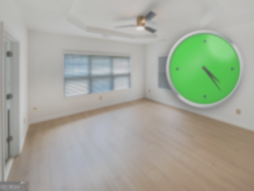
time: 4:24
